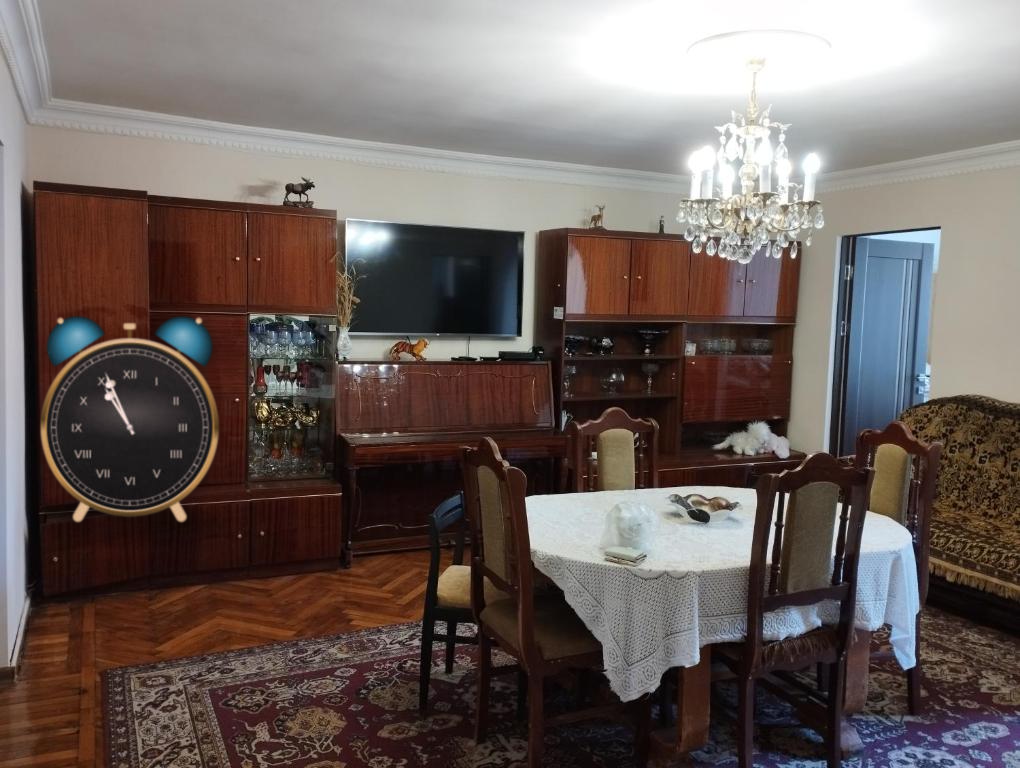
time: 10:56
